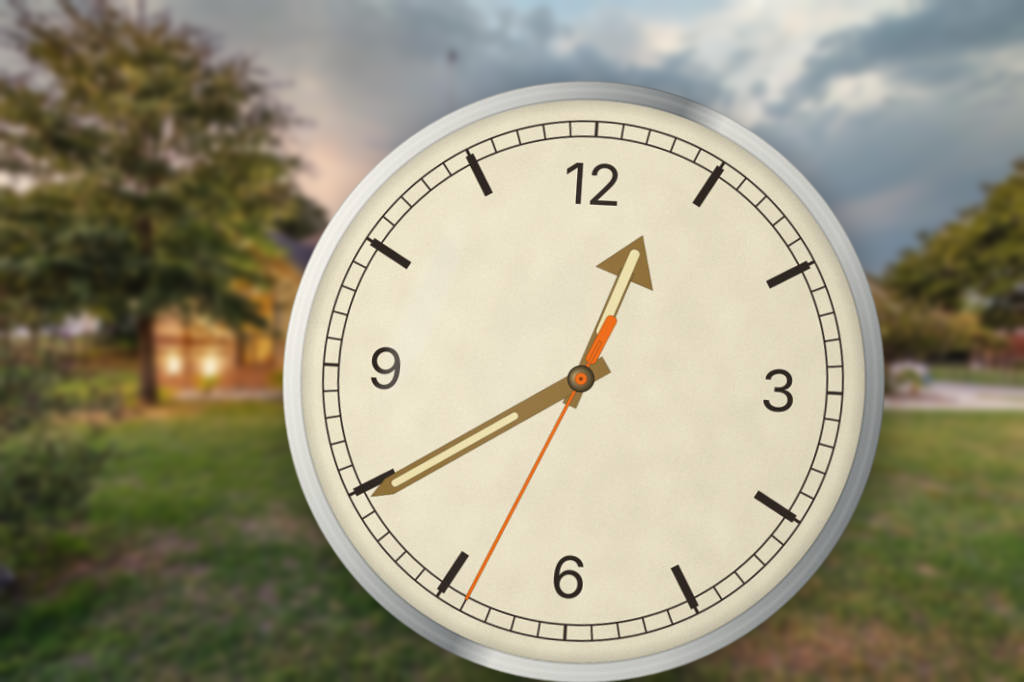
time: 12:39:34
